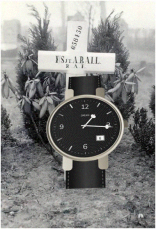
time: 1:16
